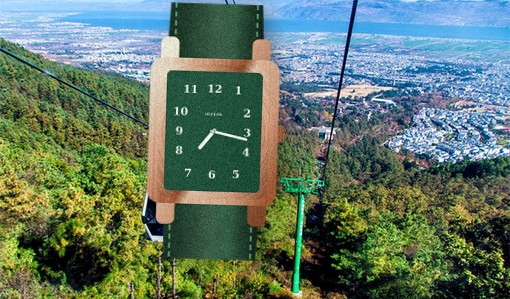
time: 7:17
